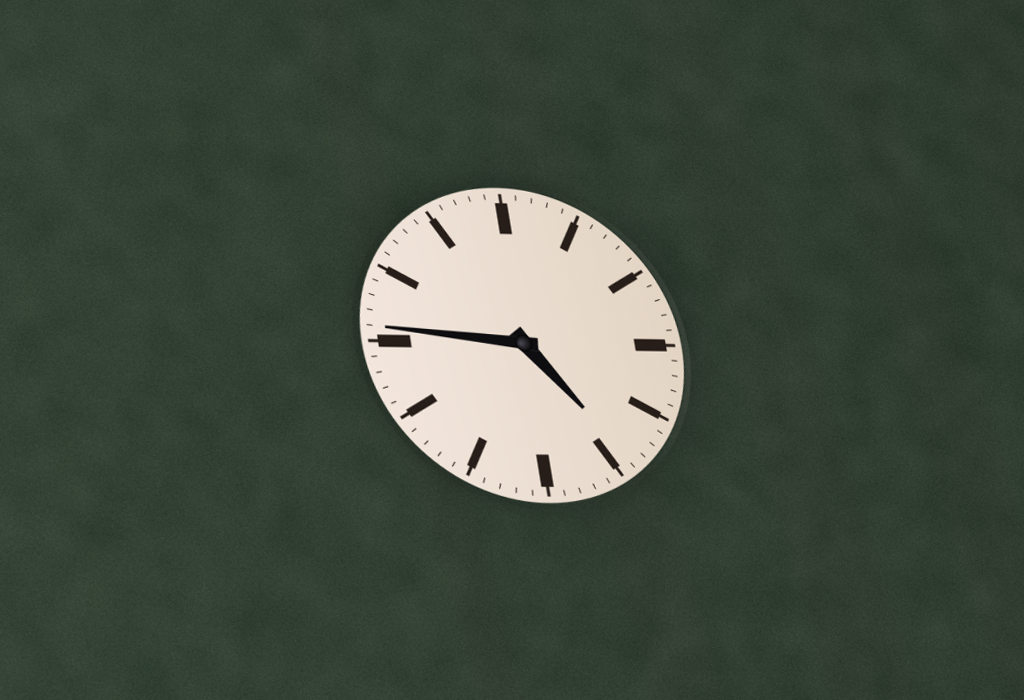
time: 4:46
